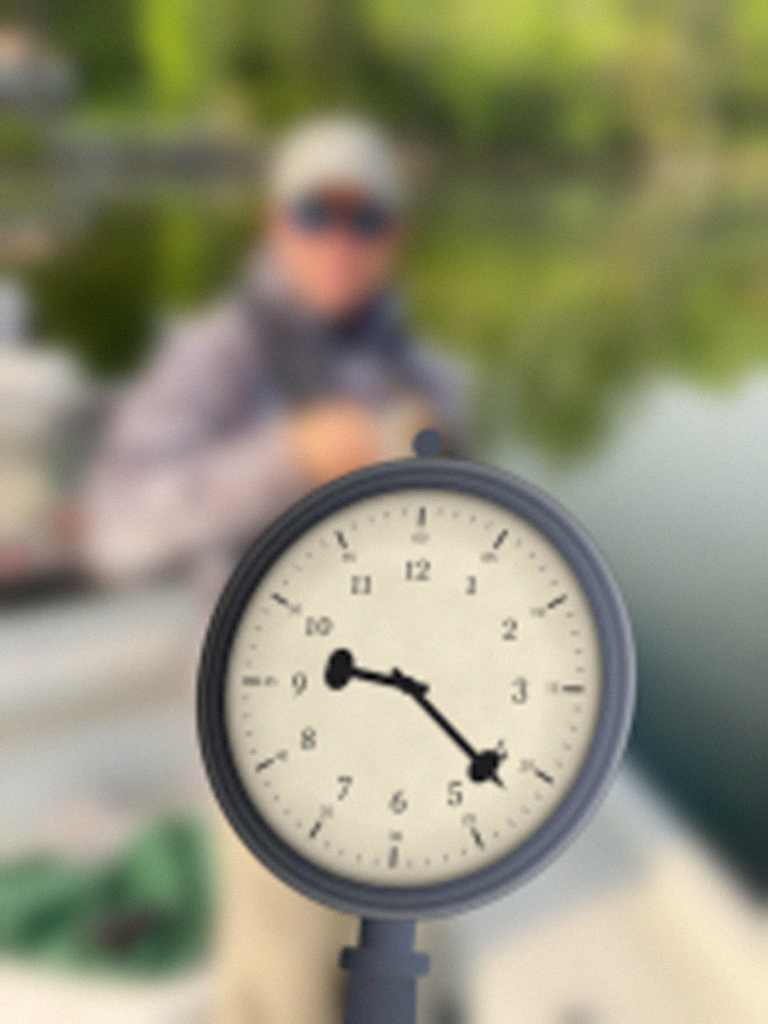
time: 9:22
